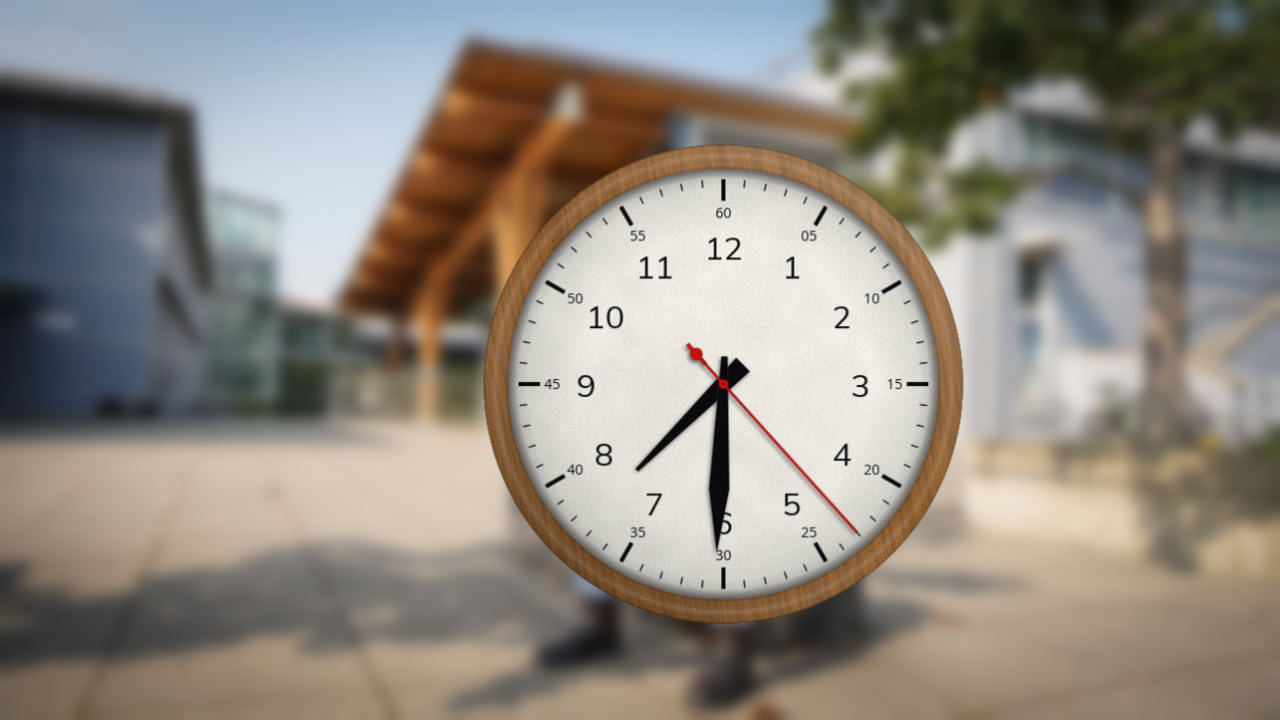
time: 7:30:23
